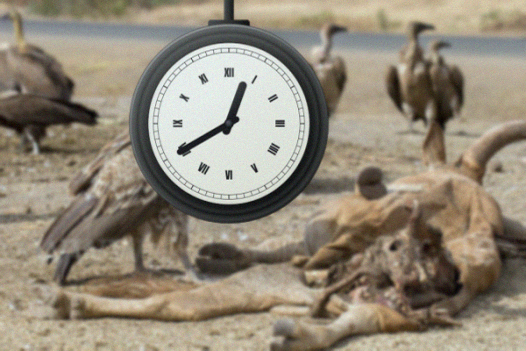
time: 12:40
